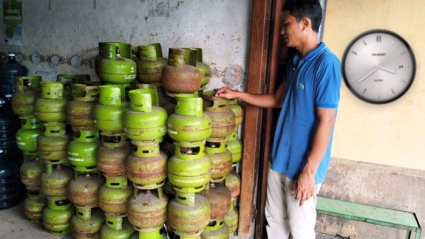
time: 3:39
